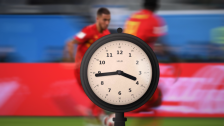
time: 3:44
